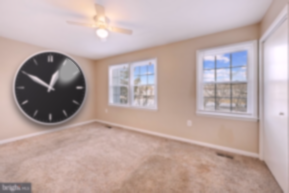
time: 12:50
